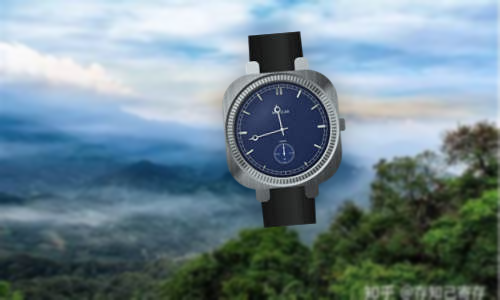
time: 11:43
